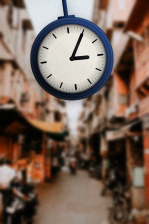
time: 3:05
